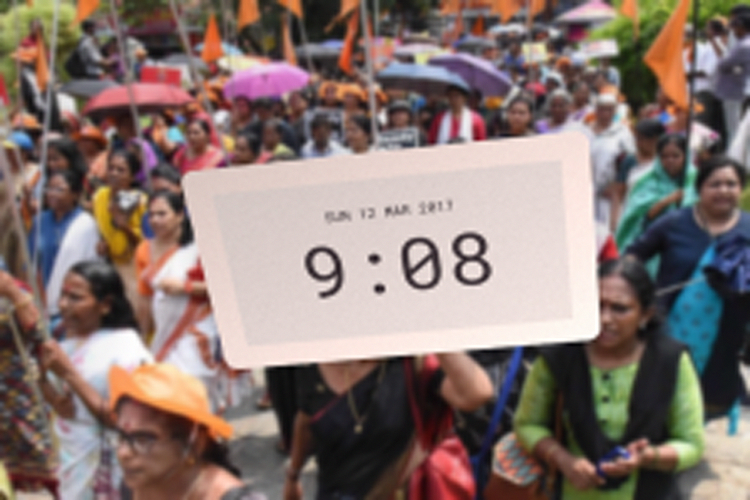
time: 9:08
